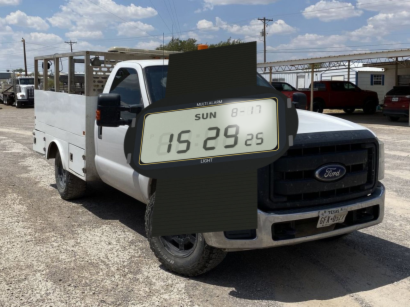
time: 15:29:25
